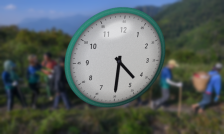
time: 4:30
